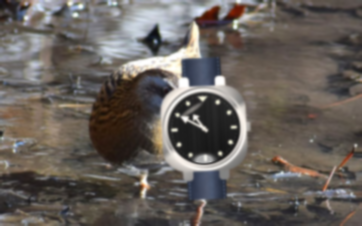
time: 10:50
